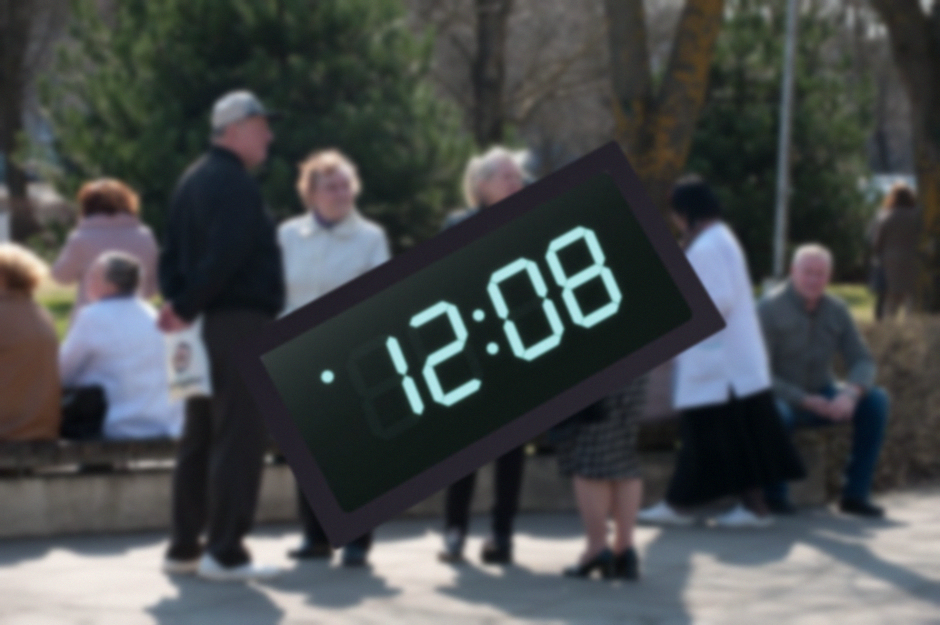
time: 12:08
